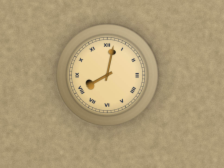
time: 8:02
